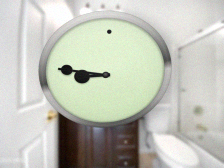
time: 8:46
